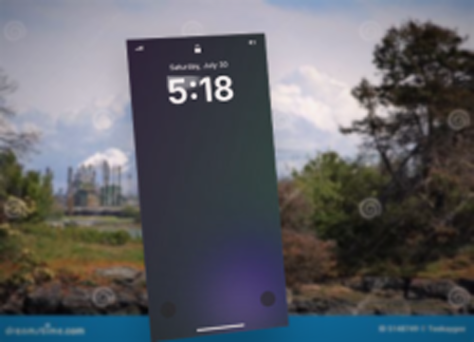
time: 5:18
